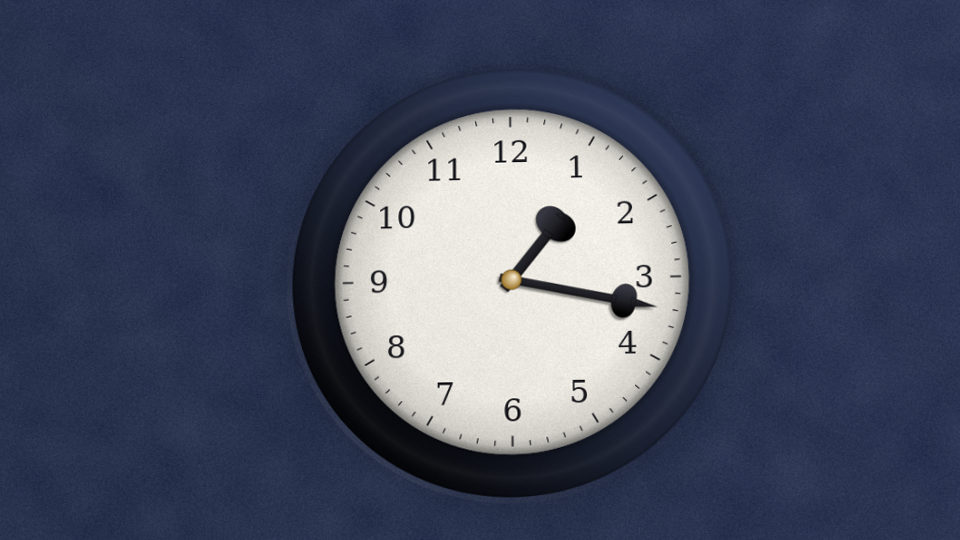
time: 1:17
